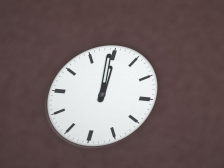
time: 11:59
